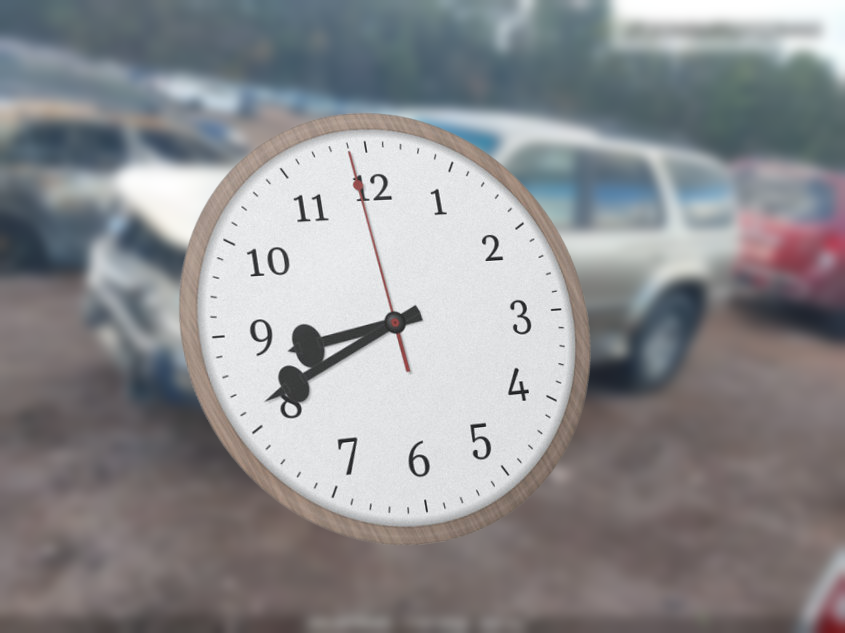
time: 8:40:59
